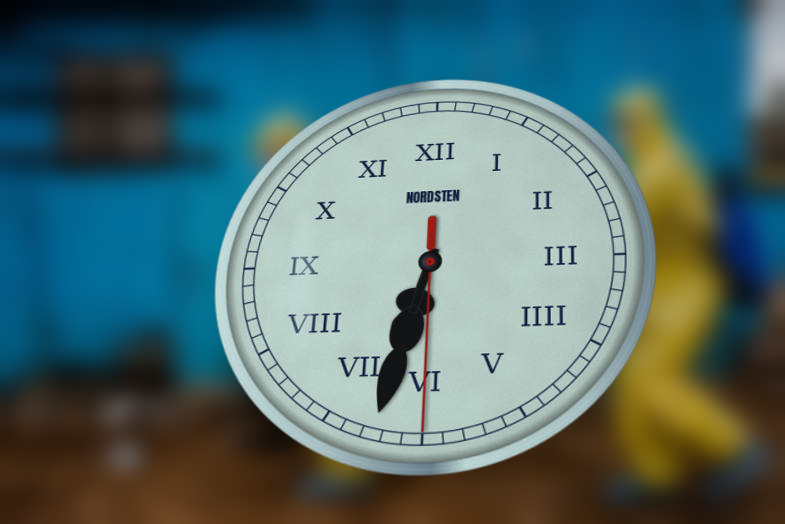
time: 6:32:30
